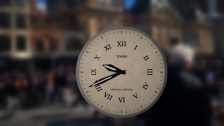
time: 9:41
